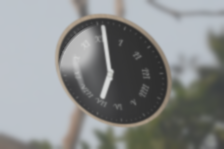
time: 7:01
